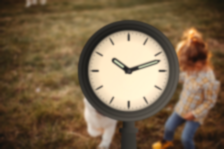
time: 10:12
